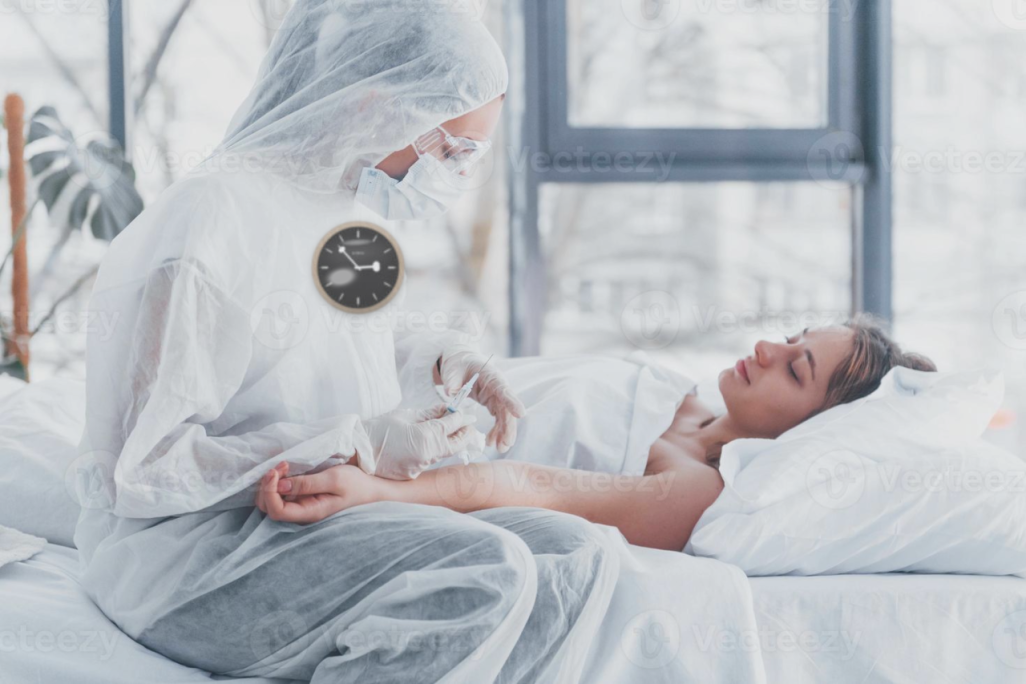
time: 2:53
